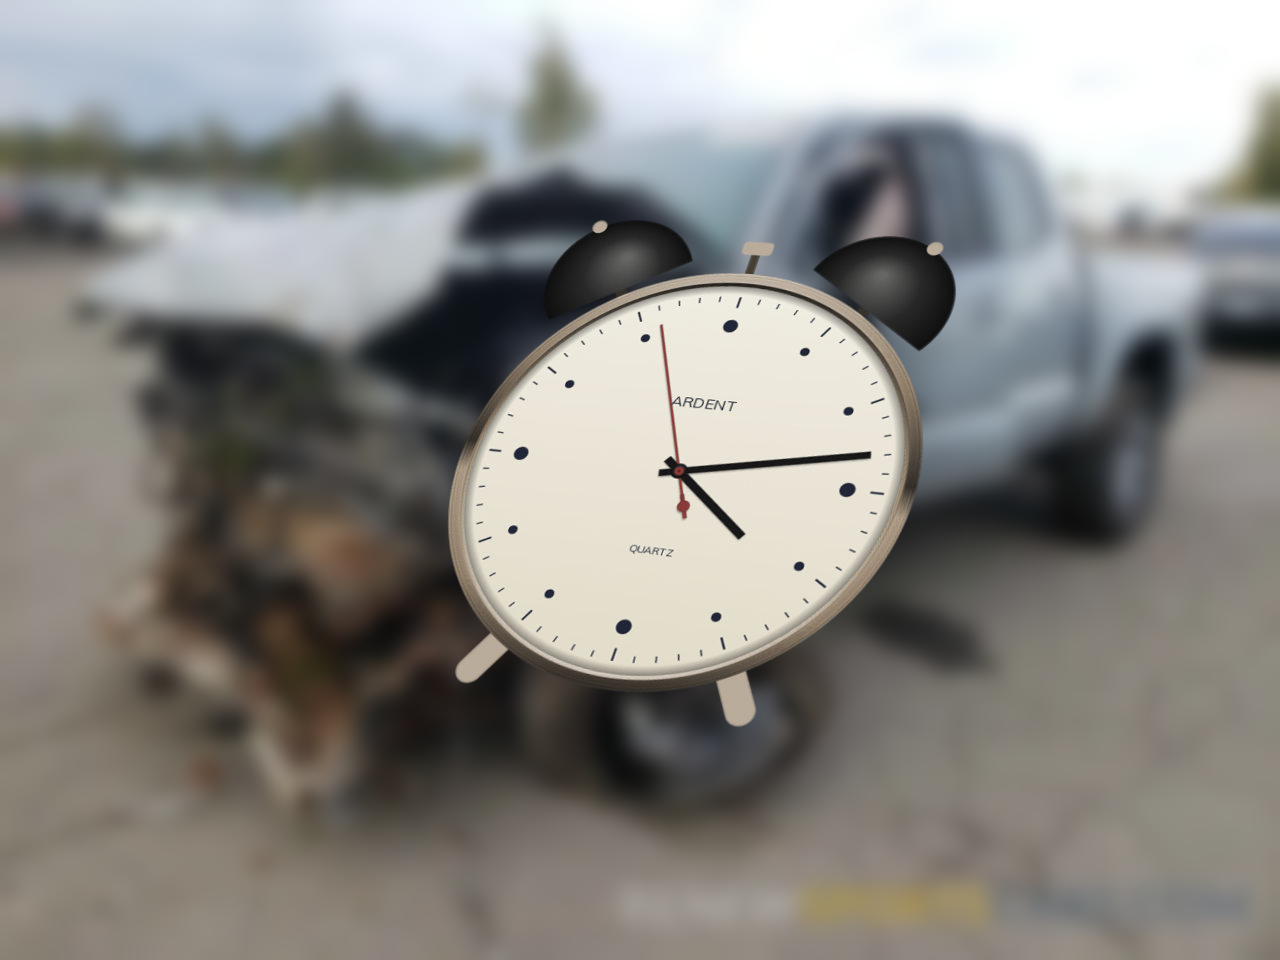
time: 4:12:56
